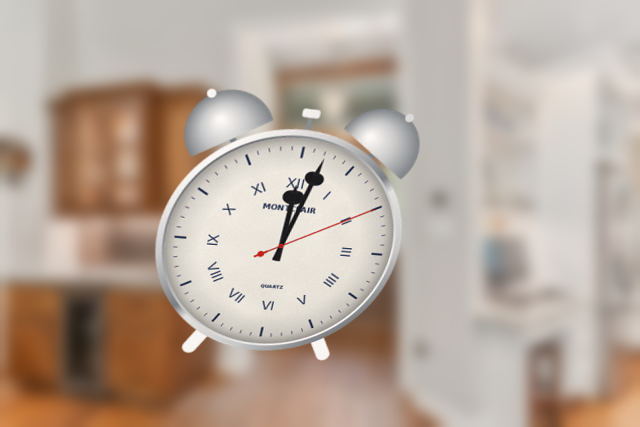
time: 12:02:10
